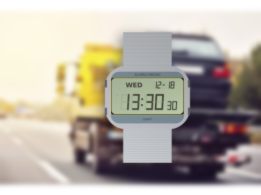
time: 13:30:30
